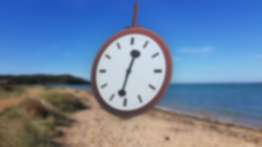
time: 12:32
